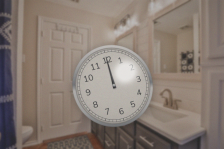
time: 12:00
